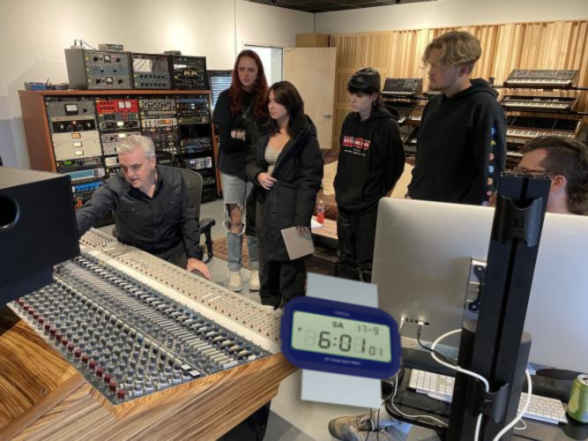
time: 6:01
